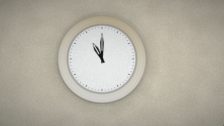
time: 11:00
